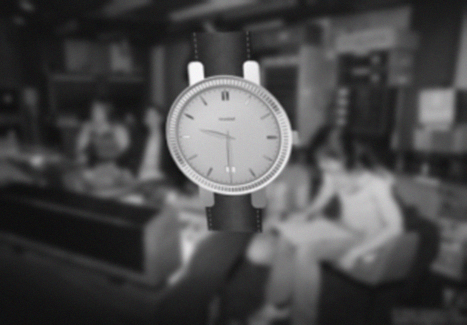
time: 9:30
